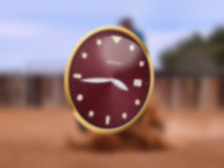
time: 3:44
